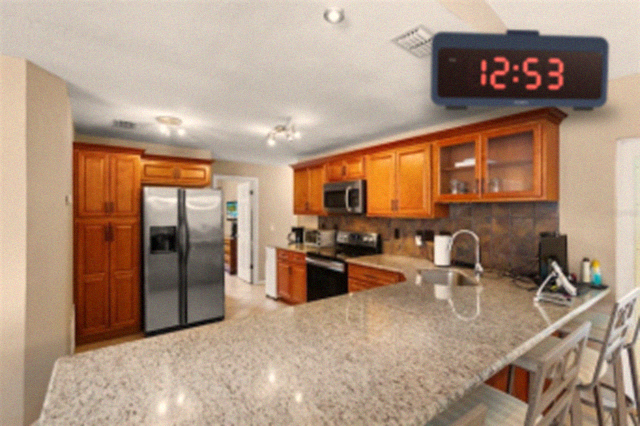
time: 12:53
